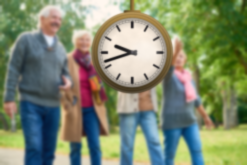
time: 9:42
